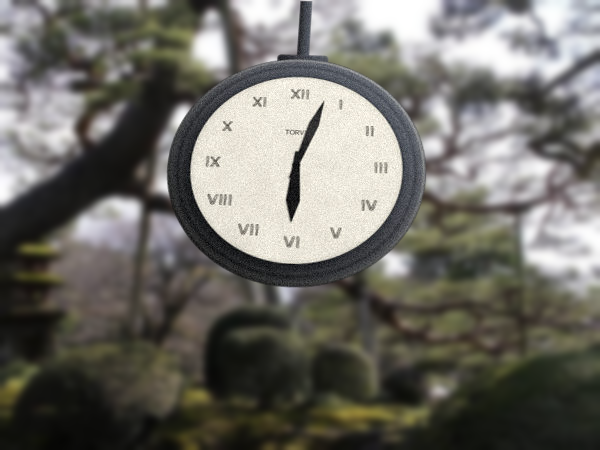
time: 6:03
